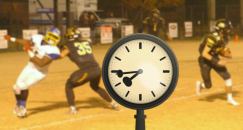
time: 7:44
